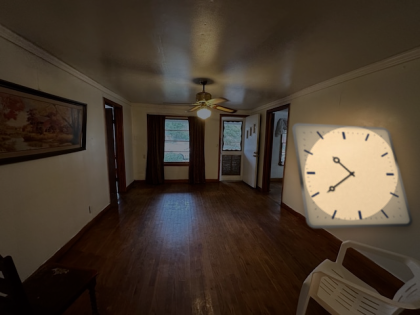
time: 10:39
